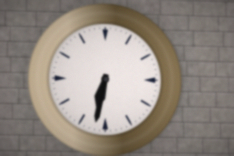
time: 6:32
